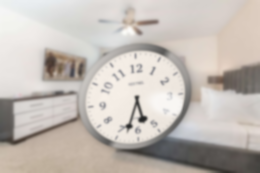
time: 5:33
